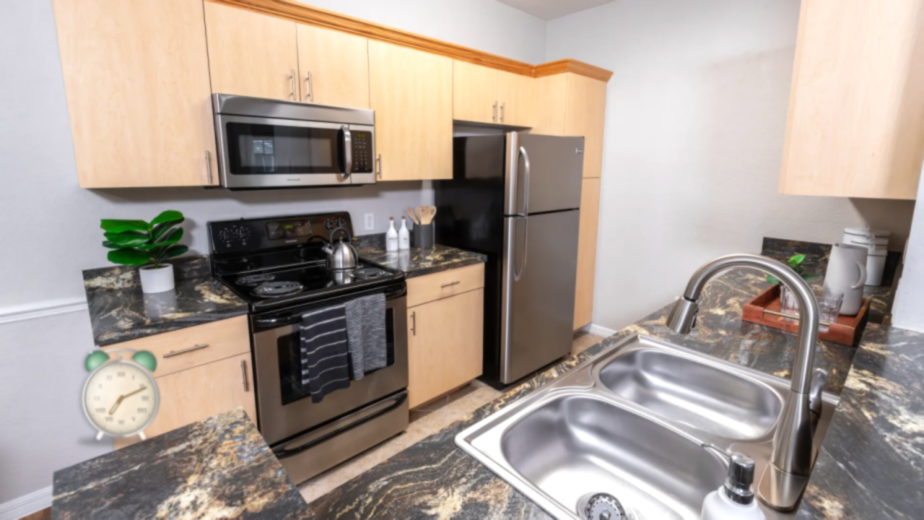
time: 7:11
